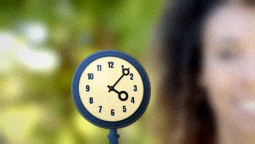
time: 4:07
